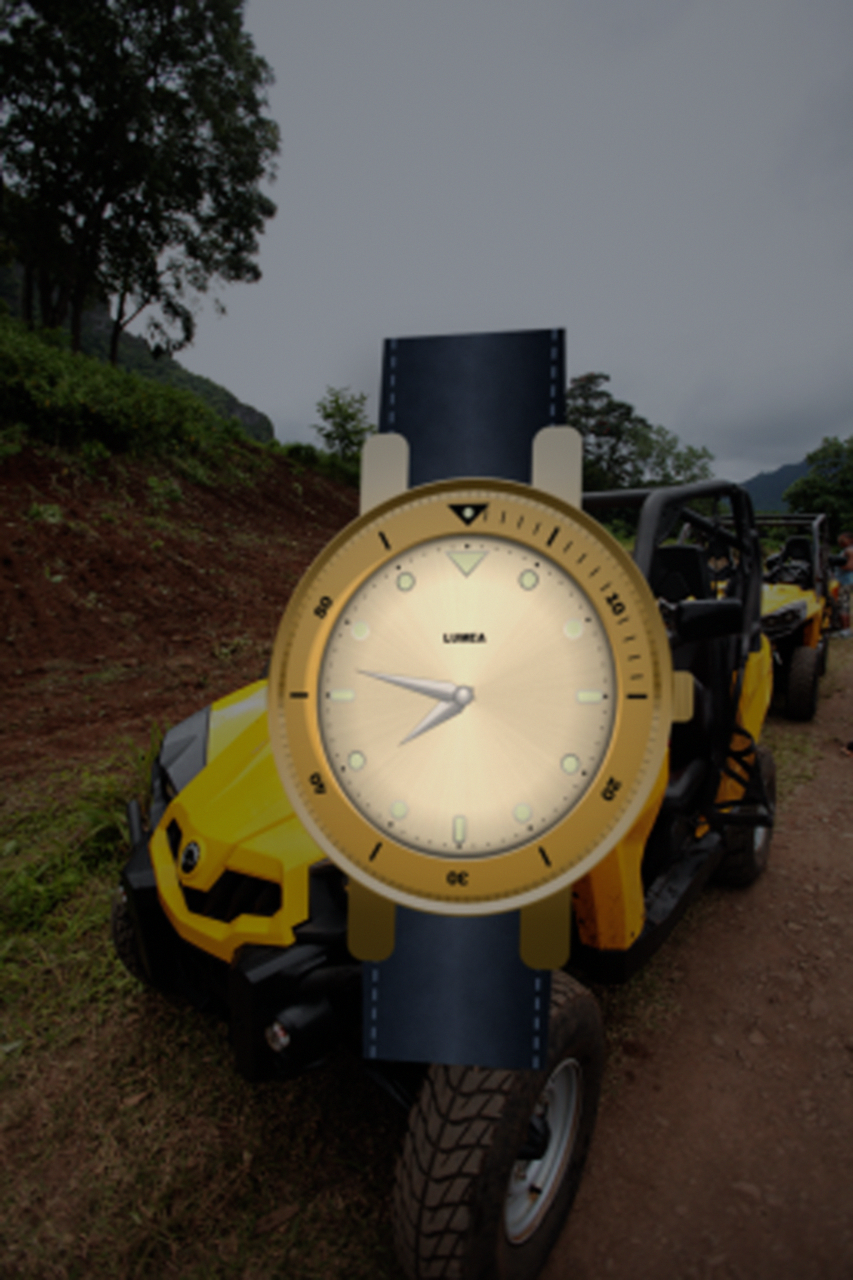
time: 7:47
